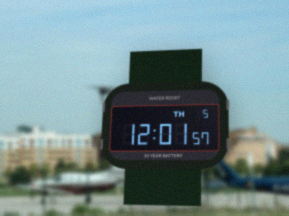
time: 12:01:57
